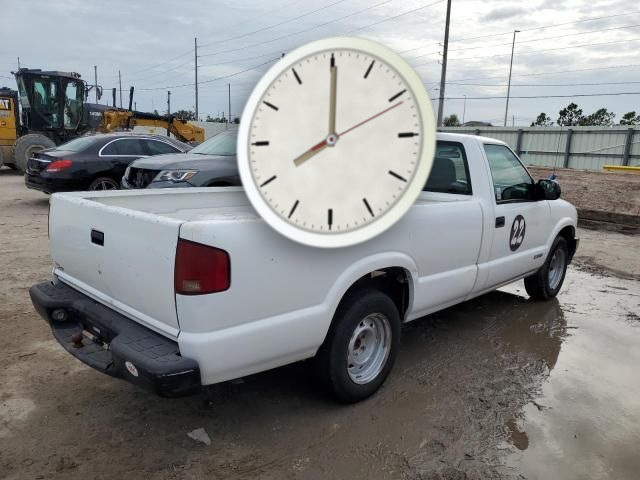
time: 8:00:11
